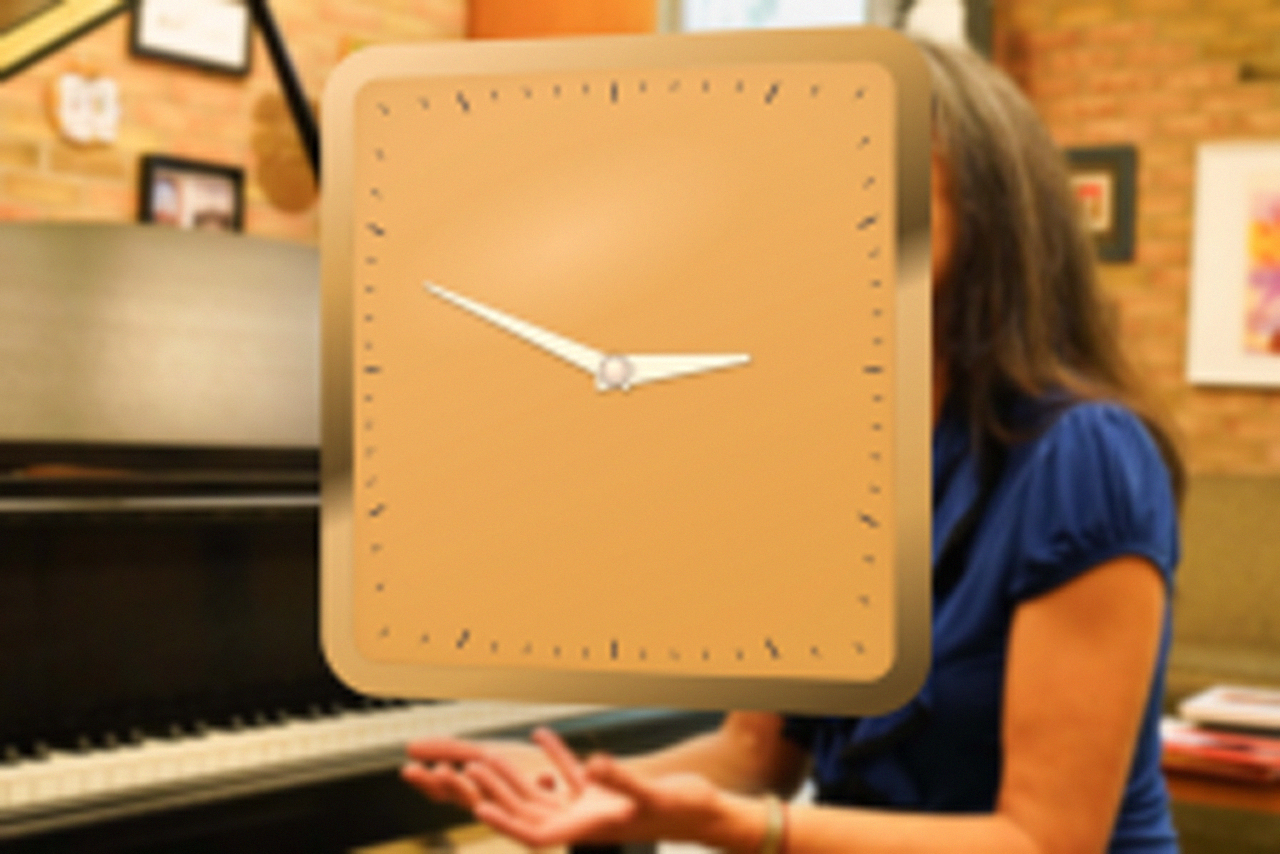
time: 2:49
